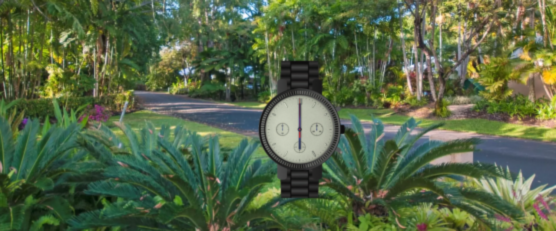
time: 6:00
